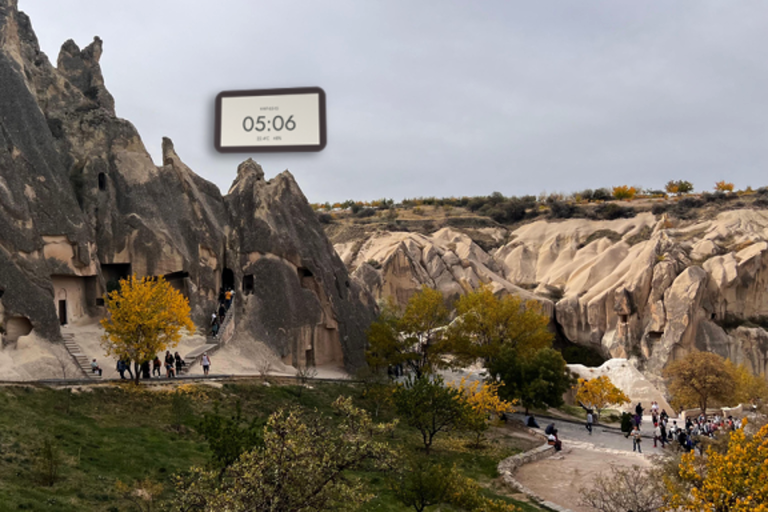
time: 5:06
